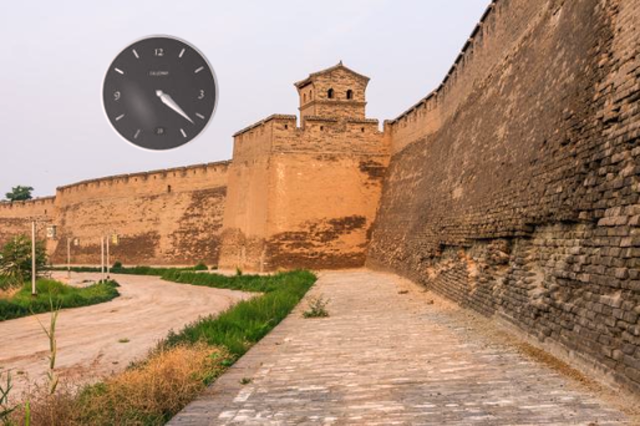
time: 4:22
